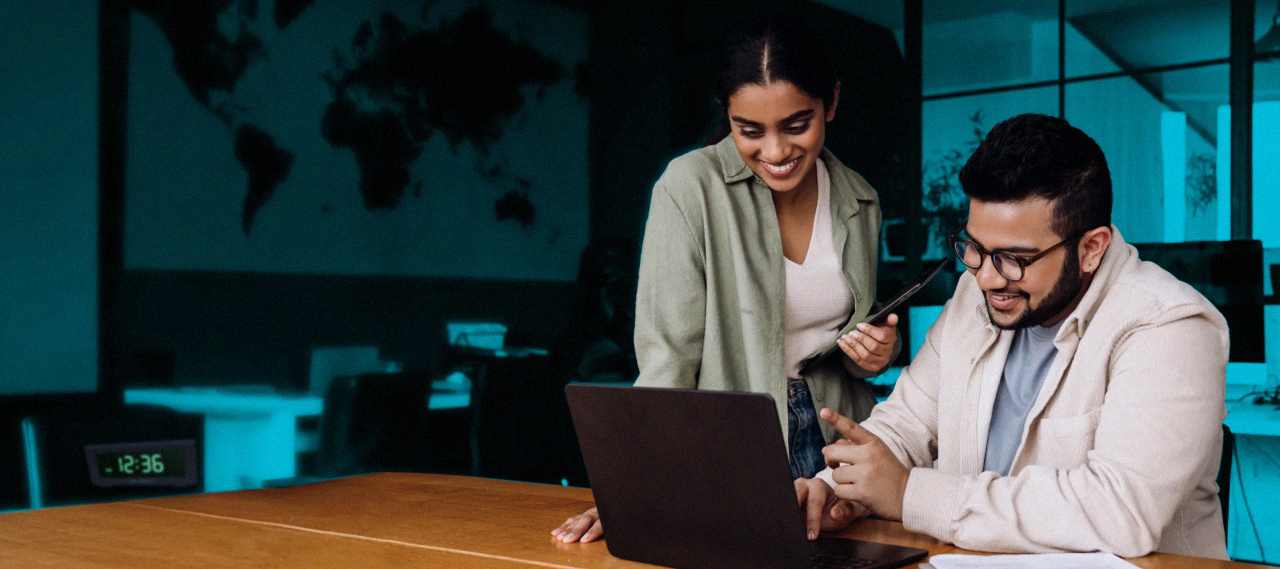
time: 12:36
